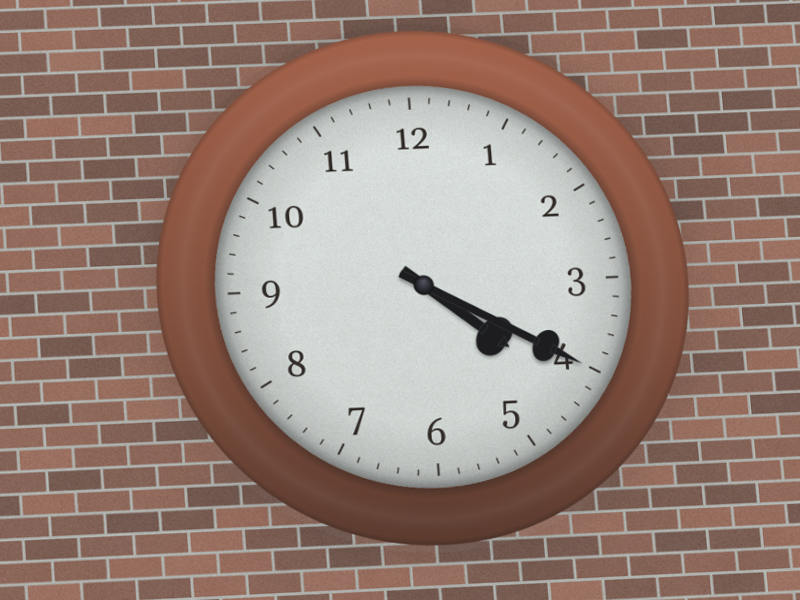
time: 4:20
